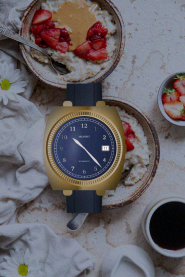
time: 10:23
